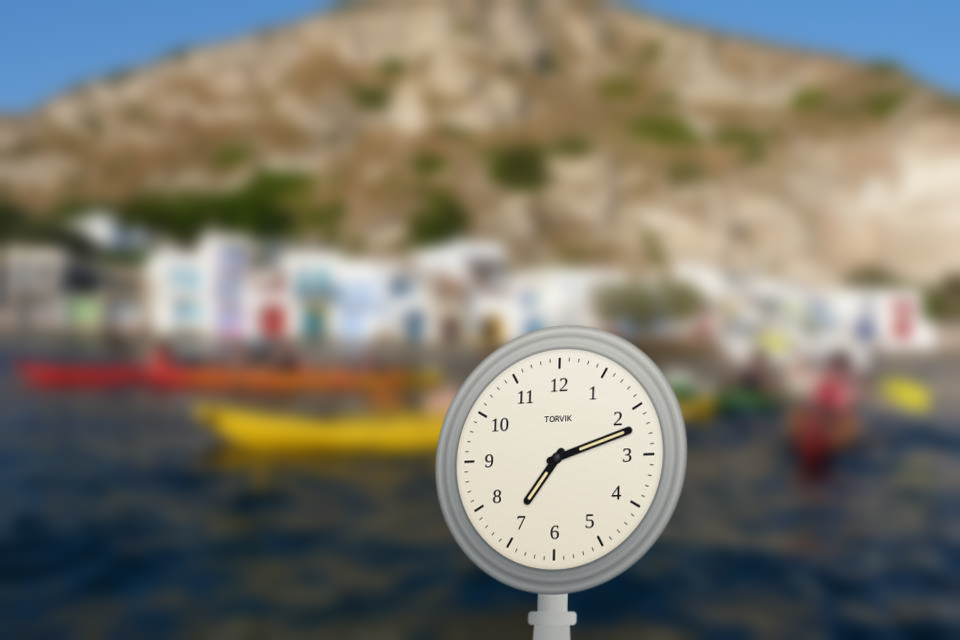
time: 7:12
